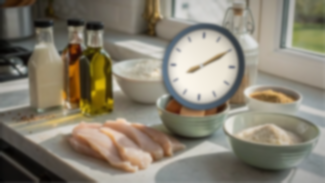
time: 8:10
